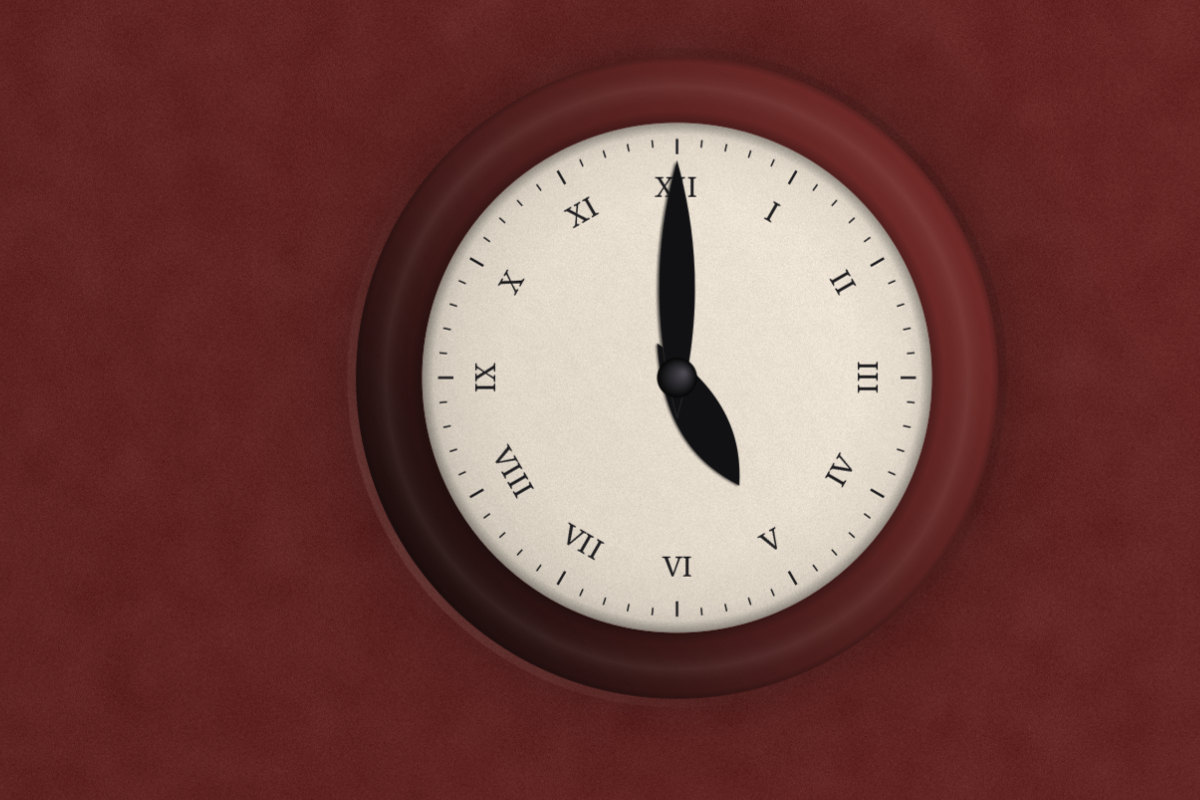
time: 5:00
